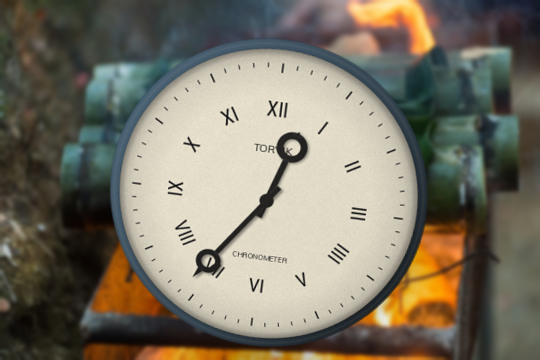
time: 12:36
